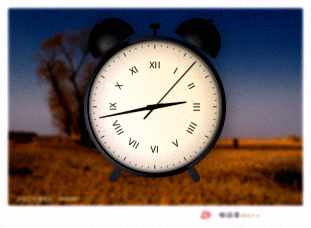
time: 2:43:07
